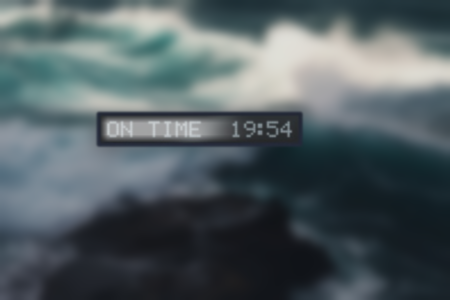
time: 19:54
